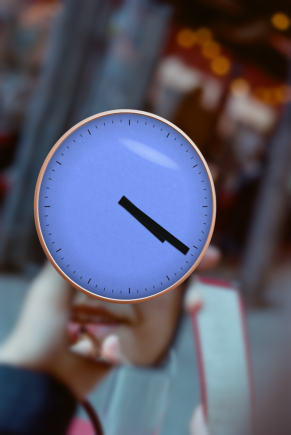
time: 4:21
